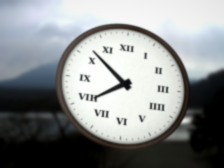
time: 7:52
